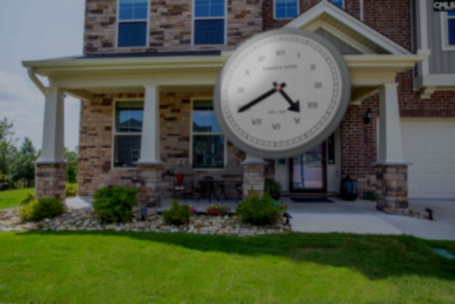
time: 4:40
